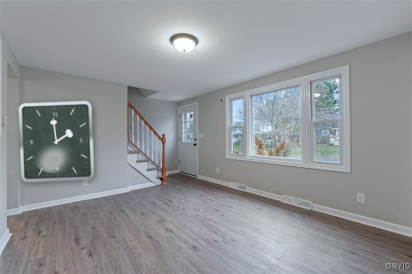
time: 1:59
